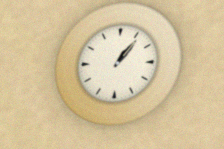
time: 1:06
